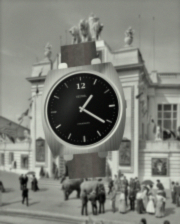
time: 1:21
